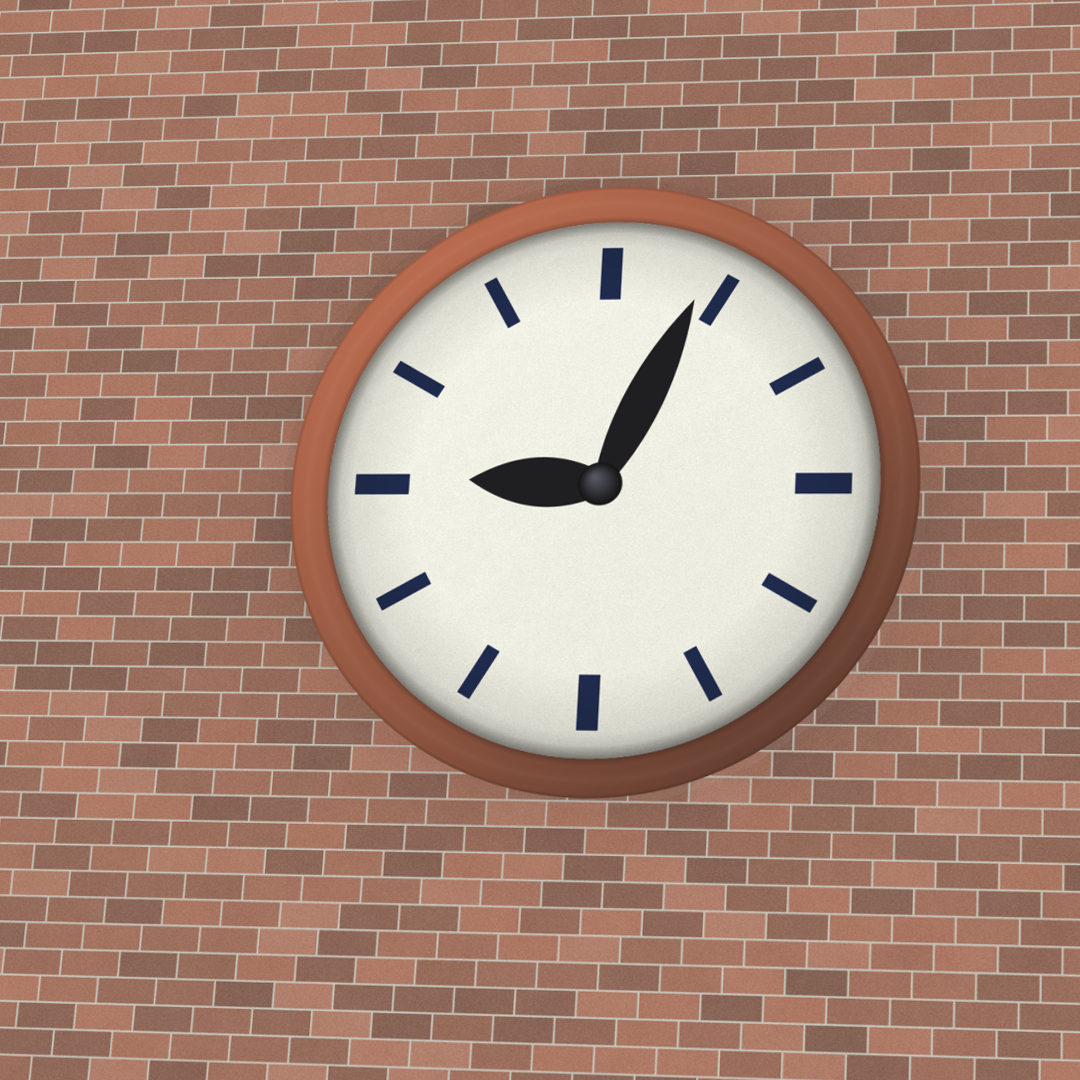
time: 9:04
